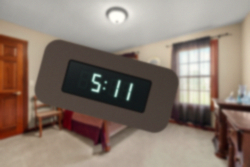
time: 5:11
